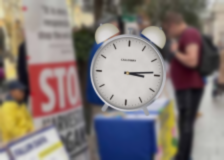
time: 3:14
